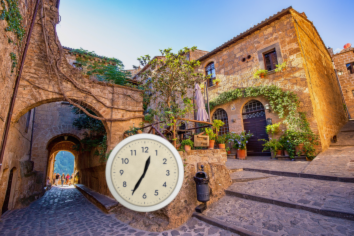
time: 12:35
